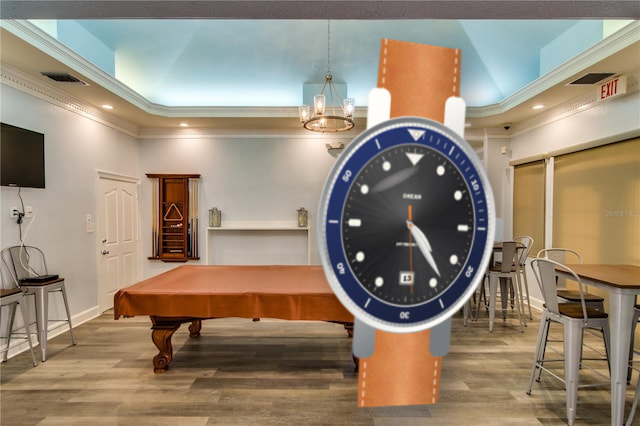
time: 4:23:29
